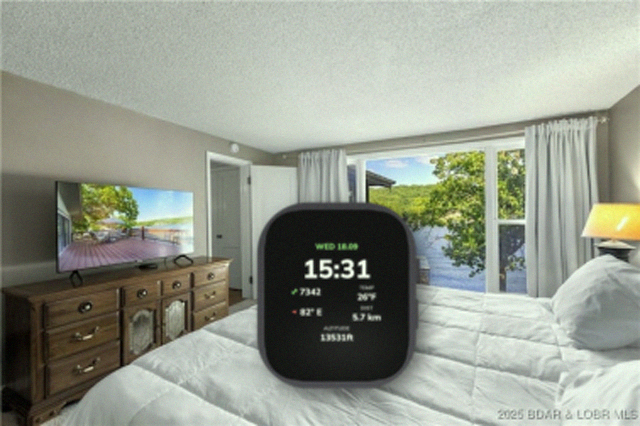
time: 15:31
